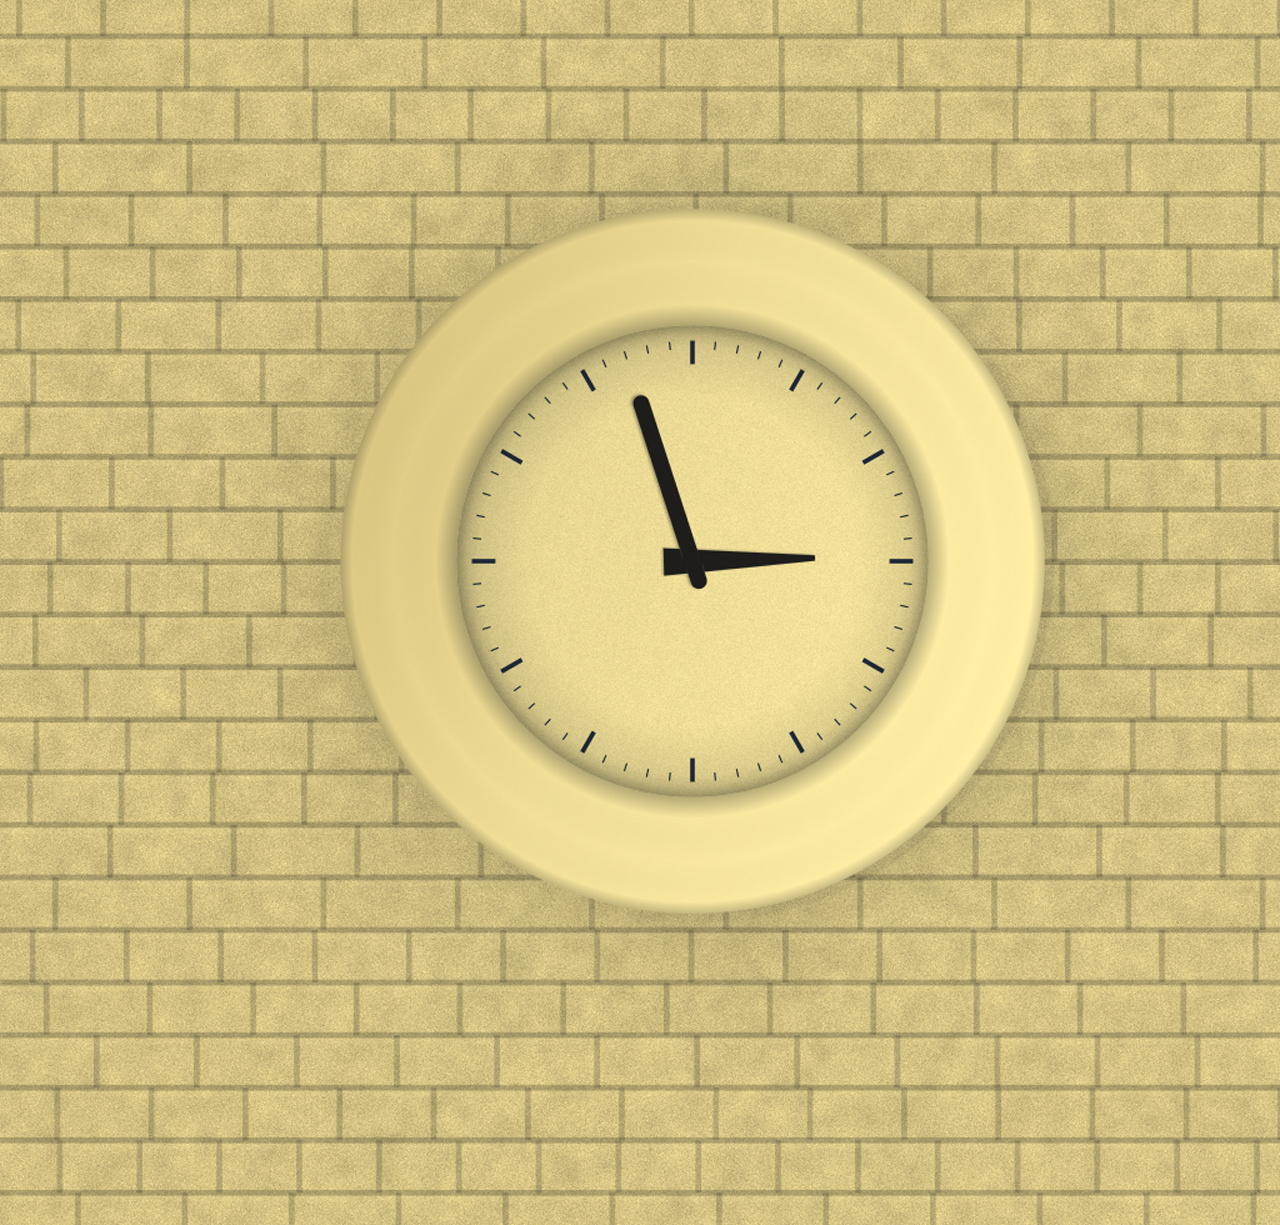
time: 2:57
